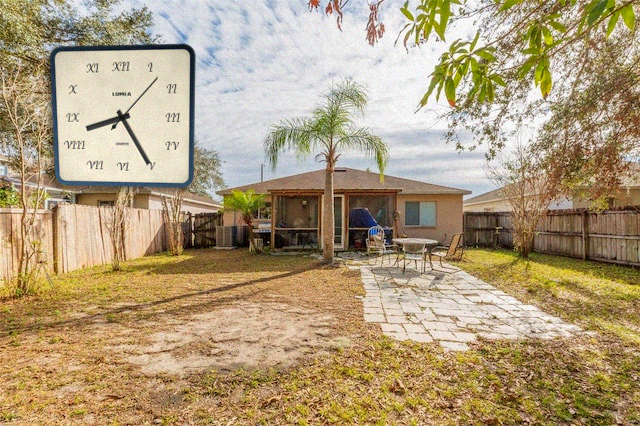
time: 8:25:07
